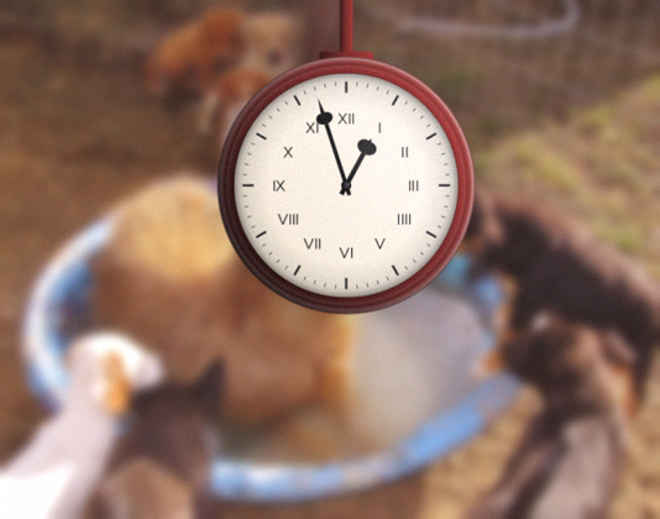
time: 12:57
